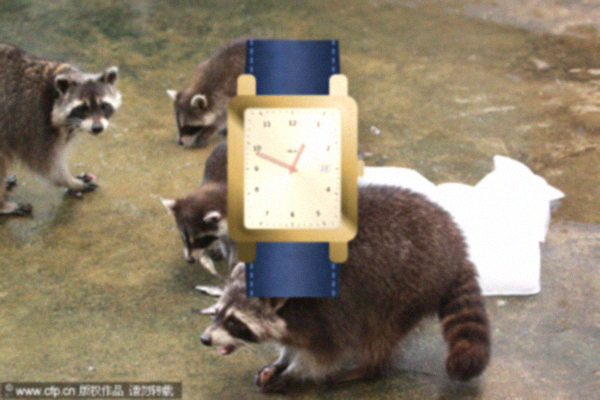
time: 12:49
